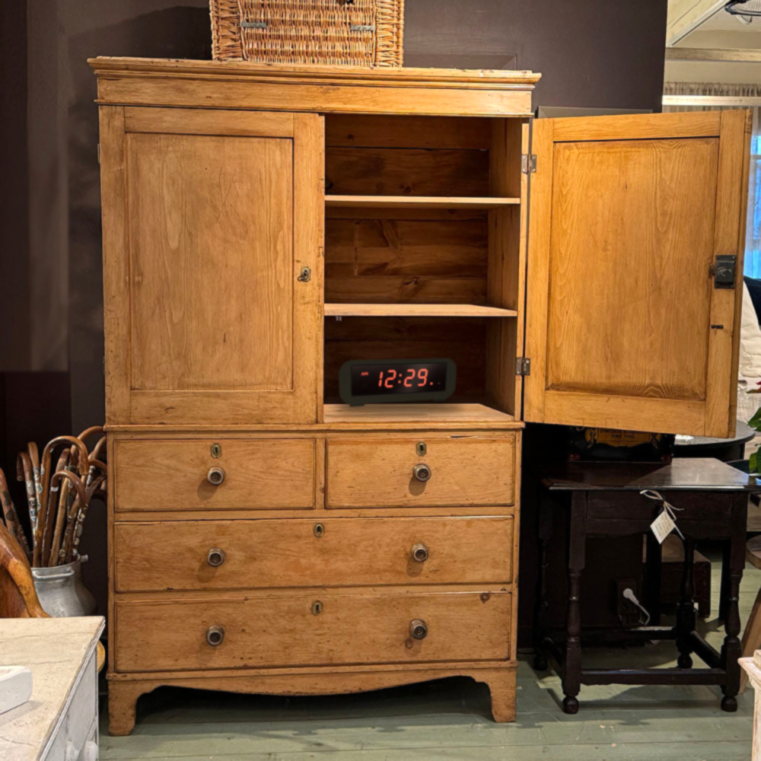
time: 12:29
